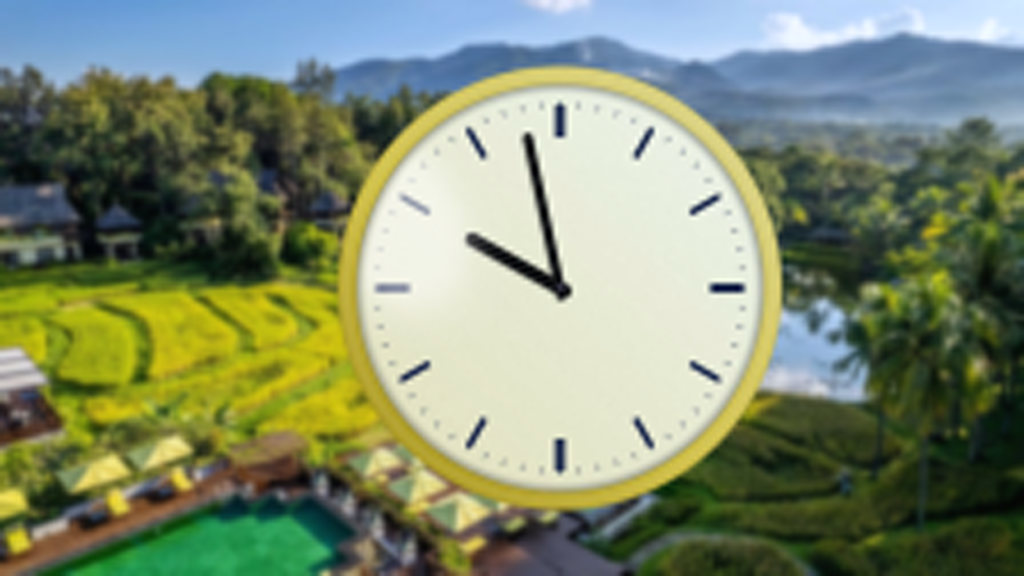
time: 9:58
